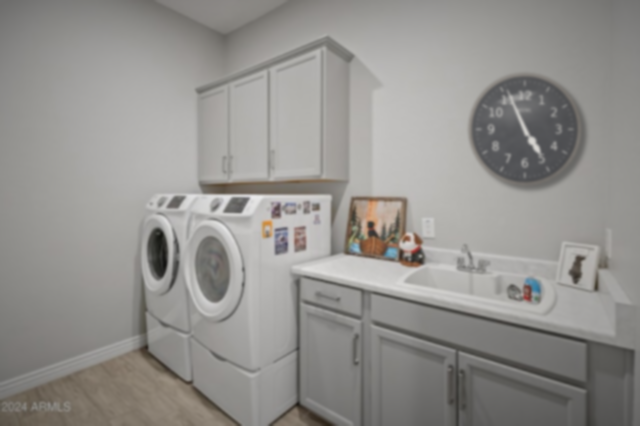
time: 4:56
